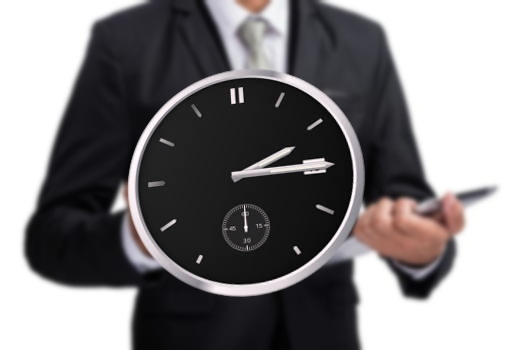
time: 2:15
